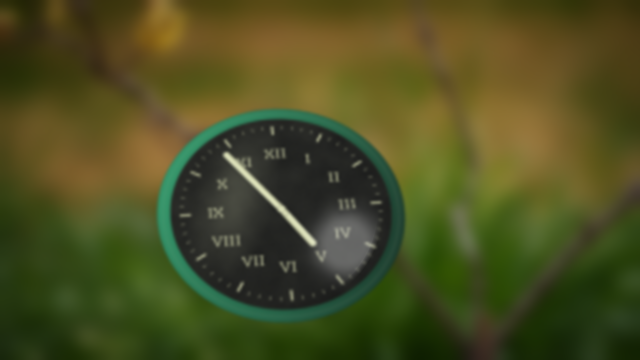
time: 4:54
